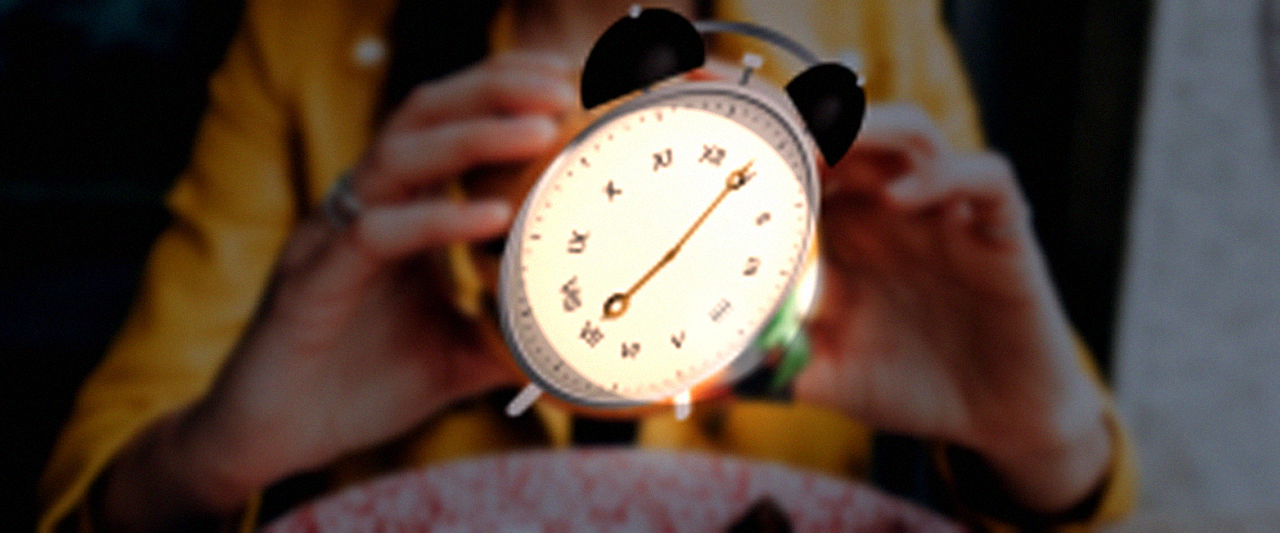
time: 7:04
